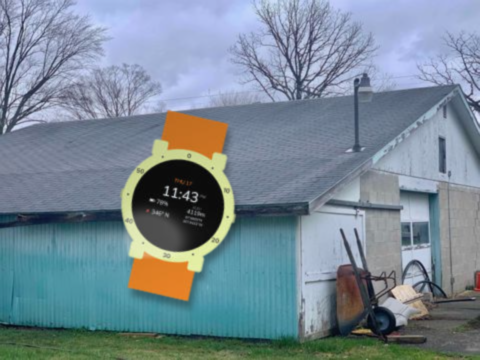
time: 11:43
